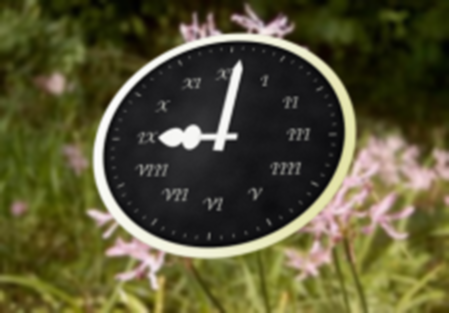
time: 9:01
